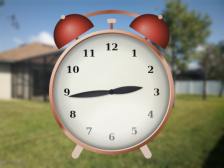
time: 2:44
